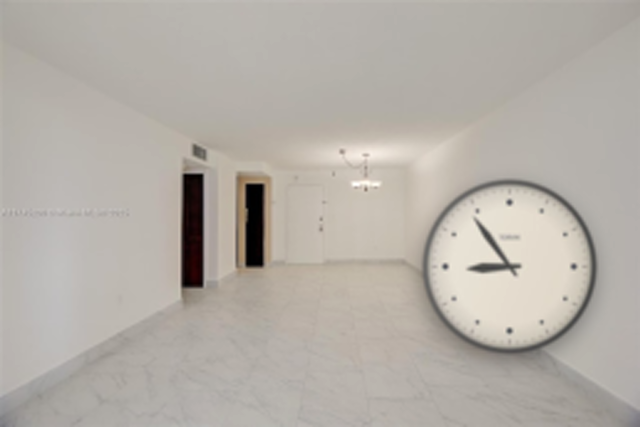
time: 8:54
